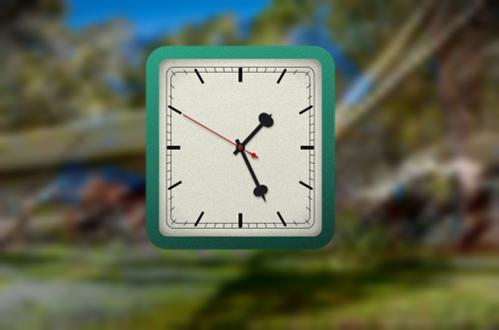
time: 1:25:50
